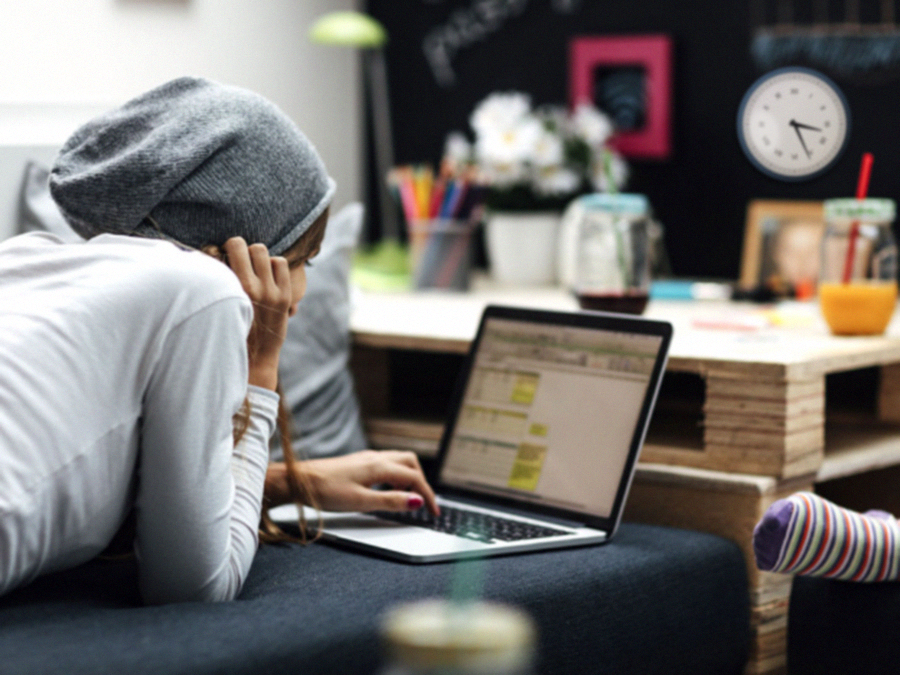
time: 3:26
